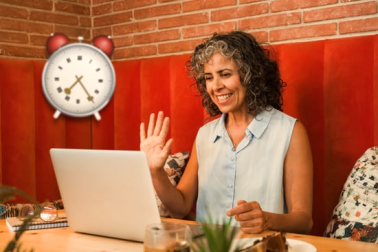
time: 7:24
